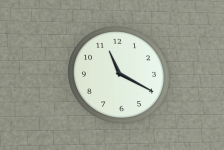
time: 11:20
